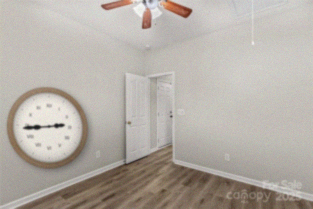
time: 2:44
